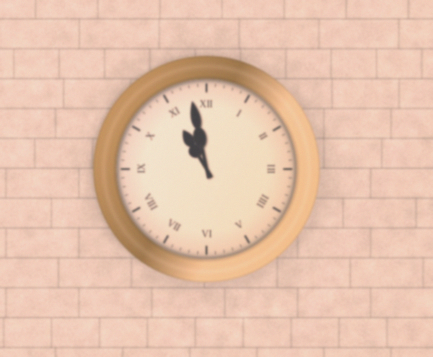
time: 10:58
